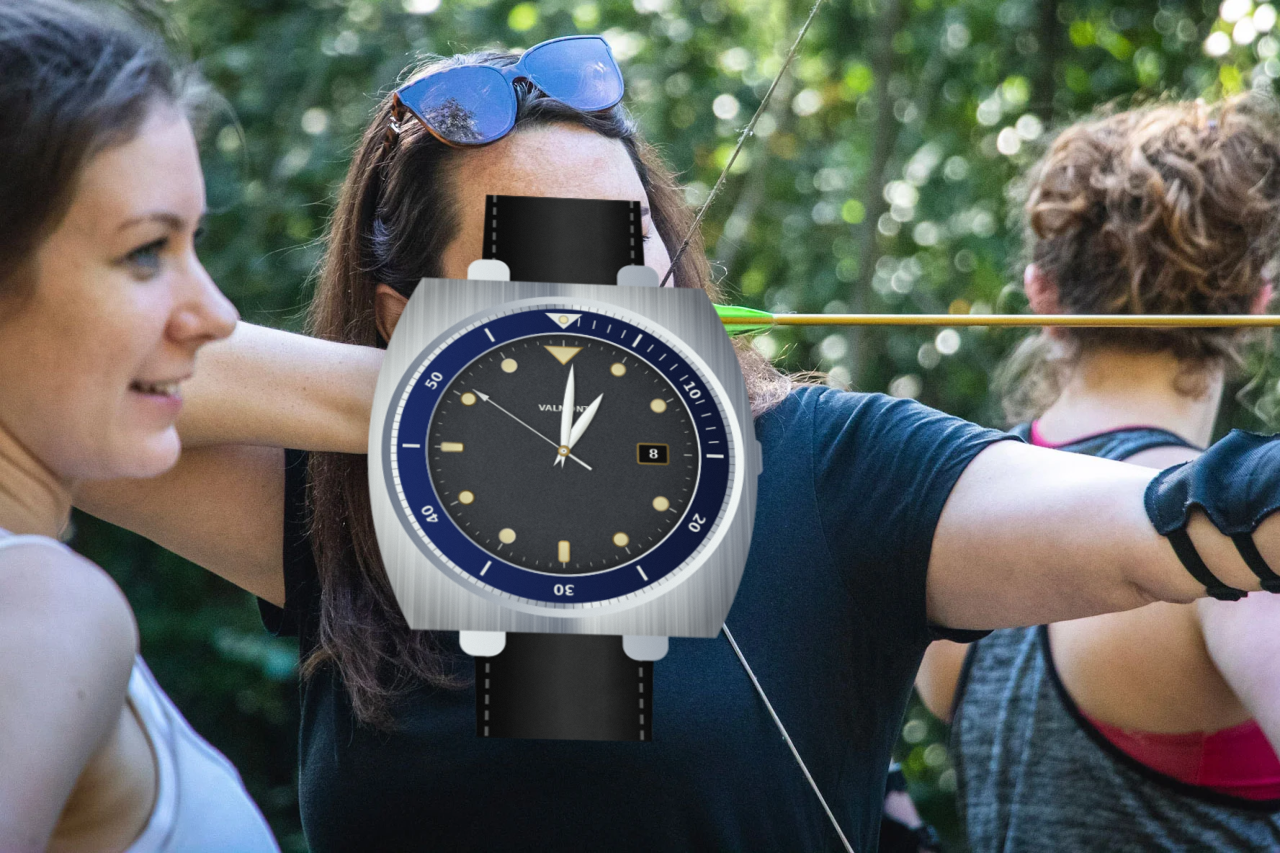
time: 1:00:51
